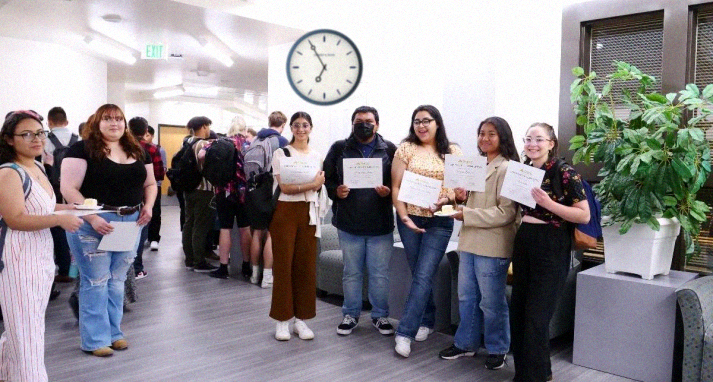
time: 6:55
